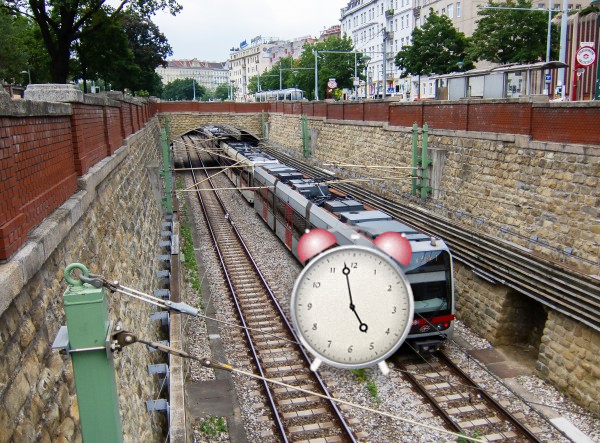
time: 4:58
